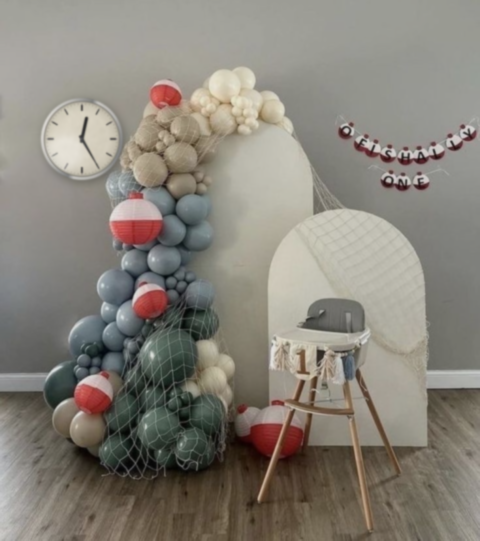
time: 12:25
